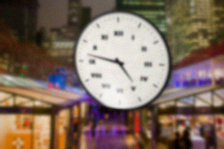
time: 4:47
